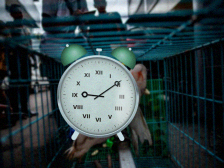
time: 9:09
